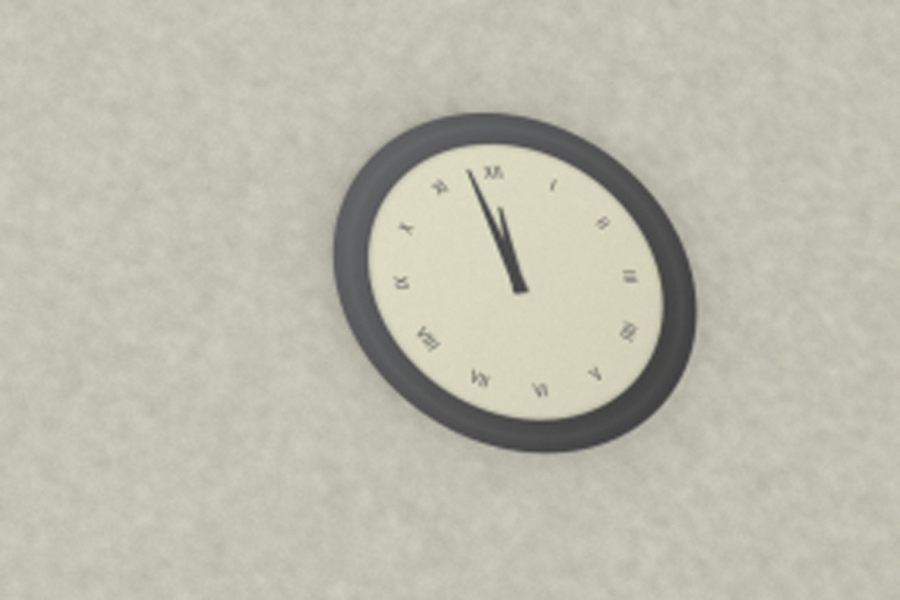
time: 11:58
